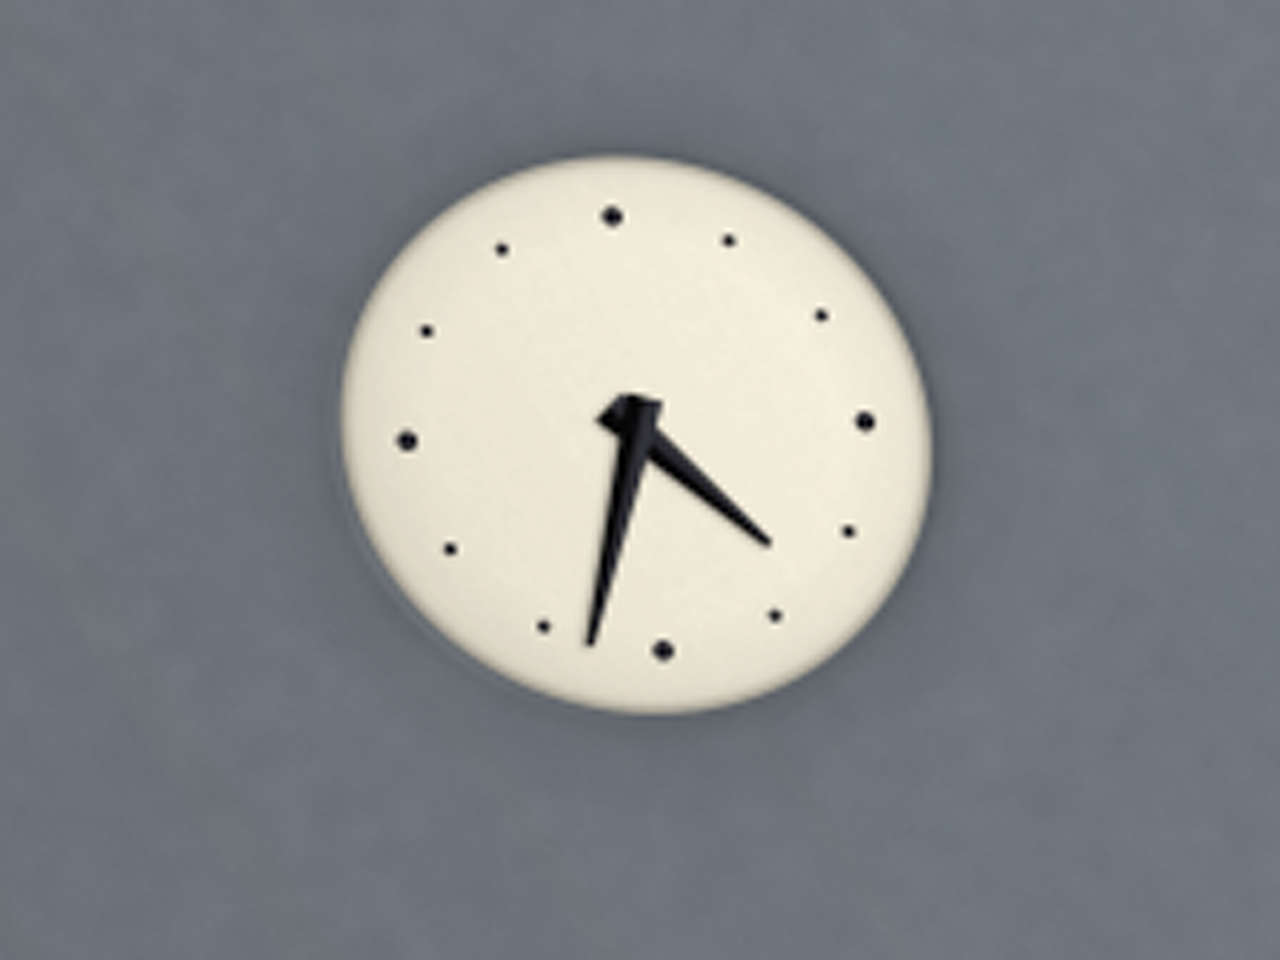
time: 4:33
